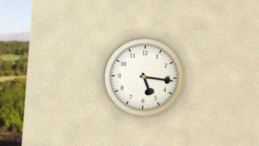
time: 5:16
